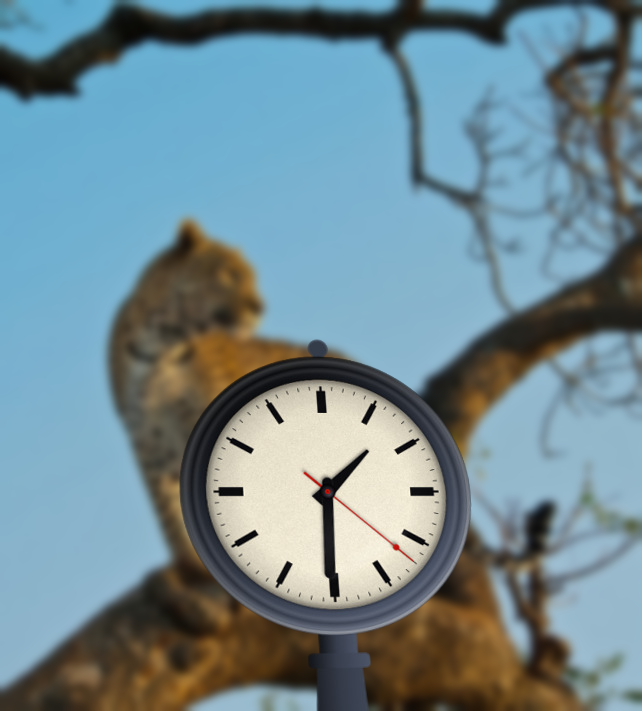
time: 1:30:22
